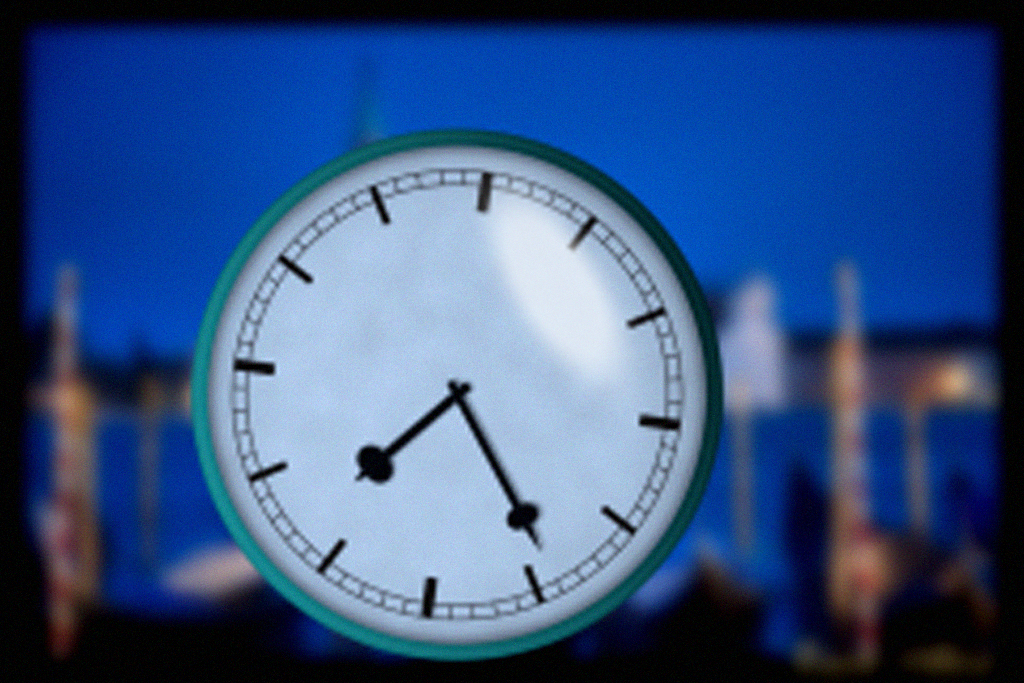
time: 7:24
